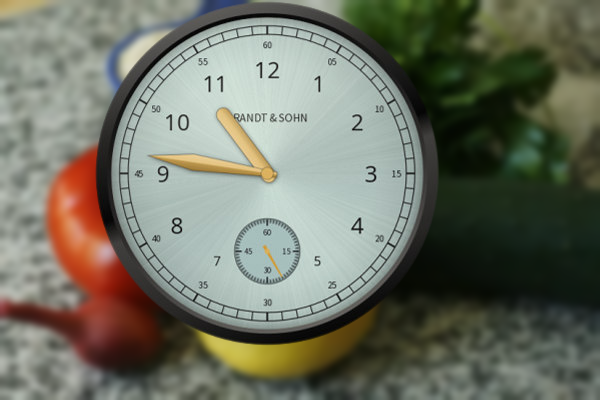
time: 10:46:25
